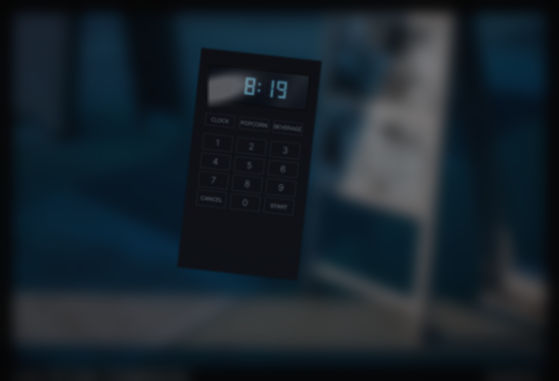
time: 8:19
